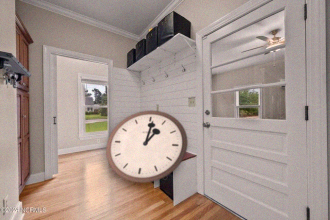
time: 1:01
